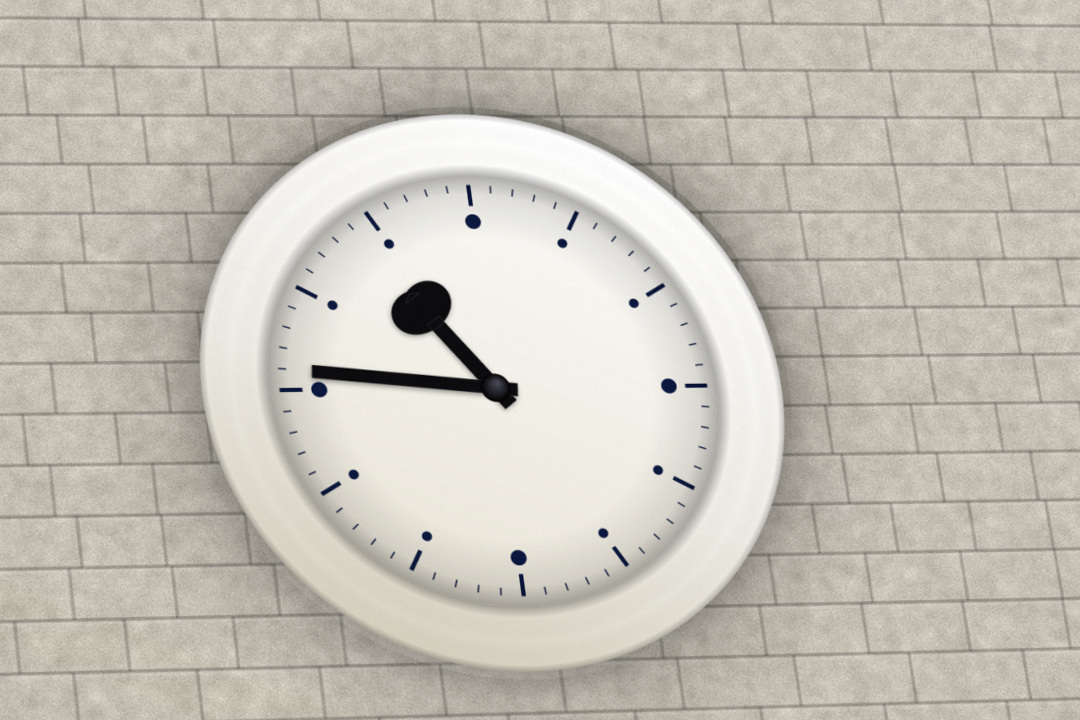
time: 10:46
